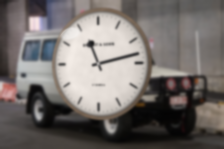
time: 11:13
